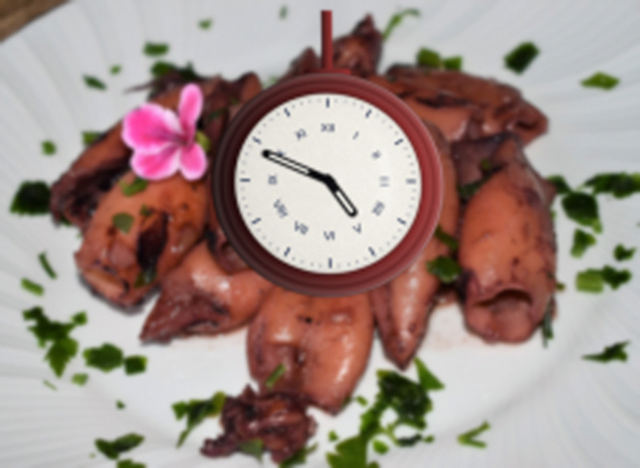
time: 4:49
